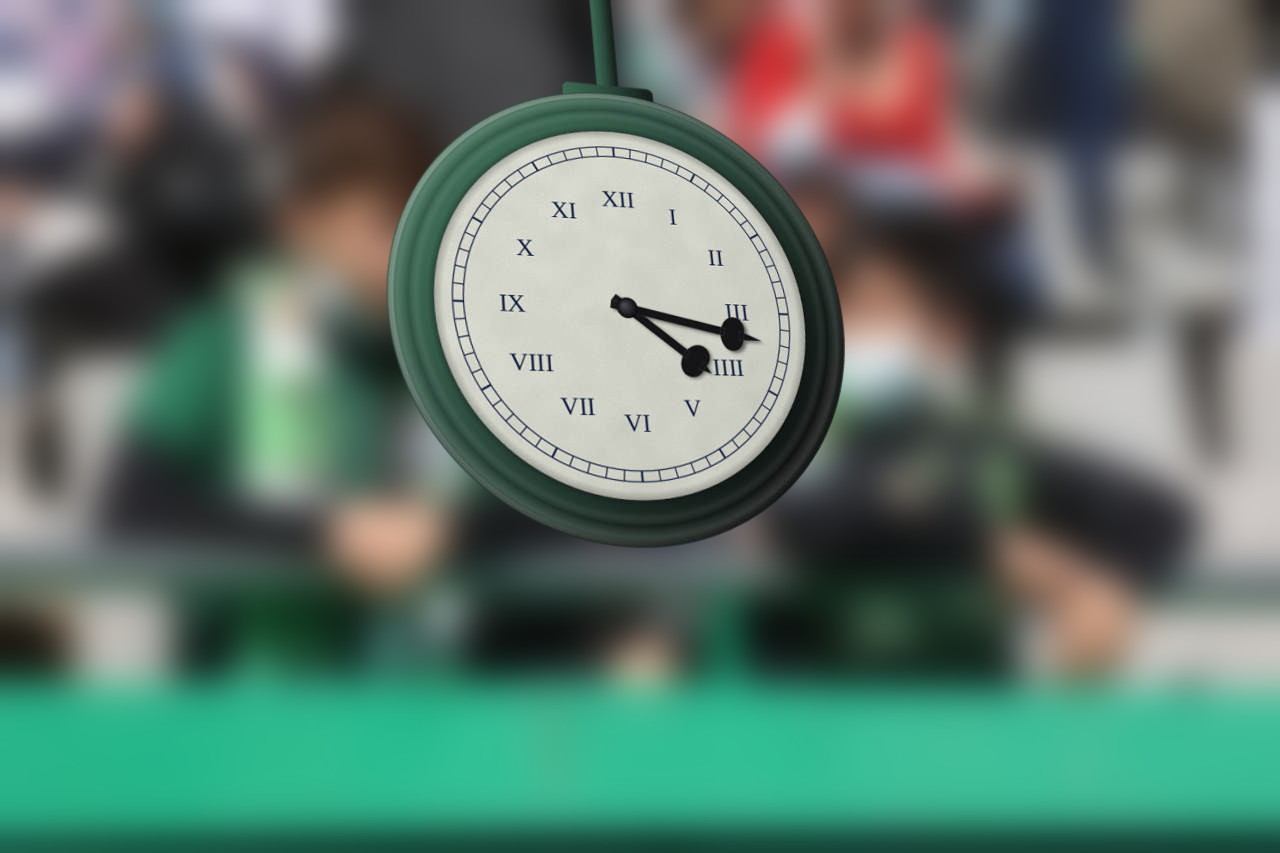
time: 4:17
